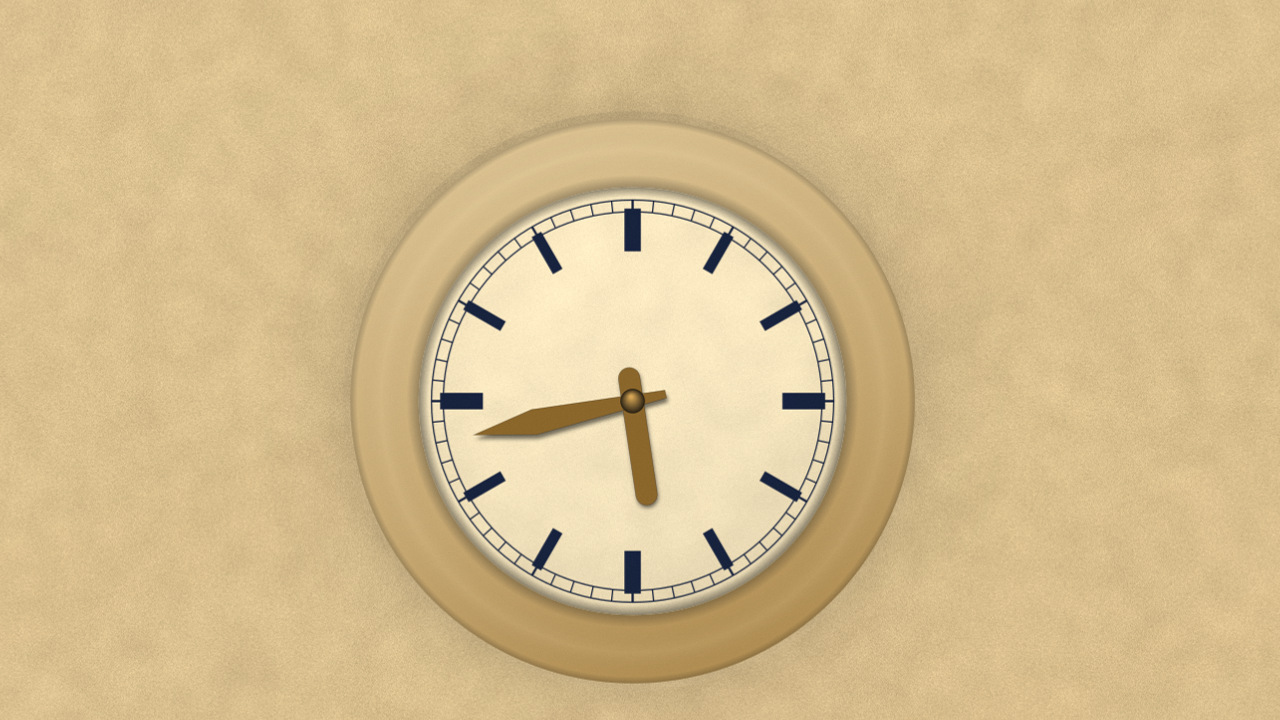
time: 5:43
